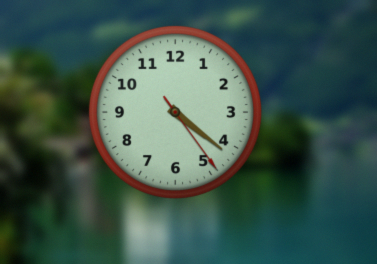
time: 4:21:24
